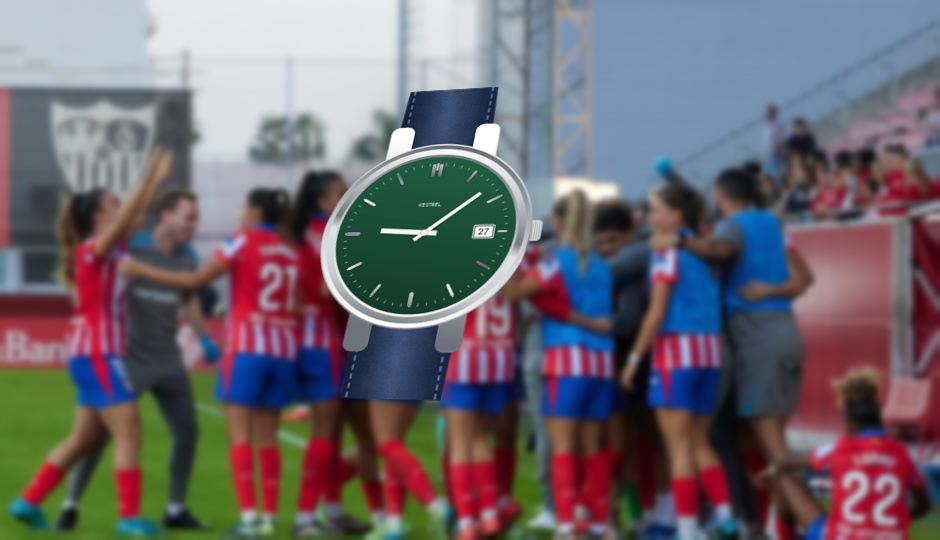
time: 9:08
